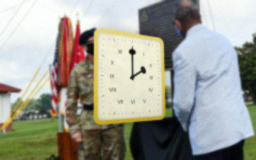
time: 2:00
